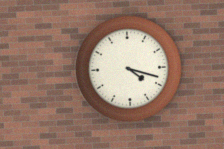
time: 4:18
